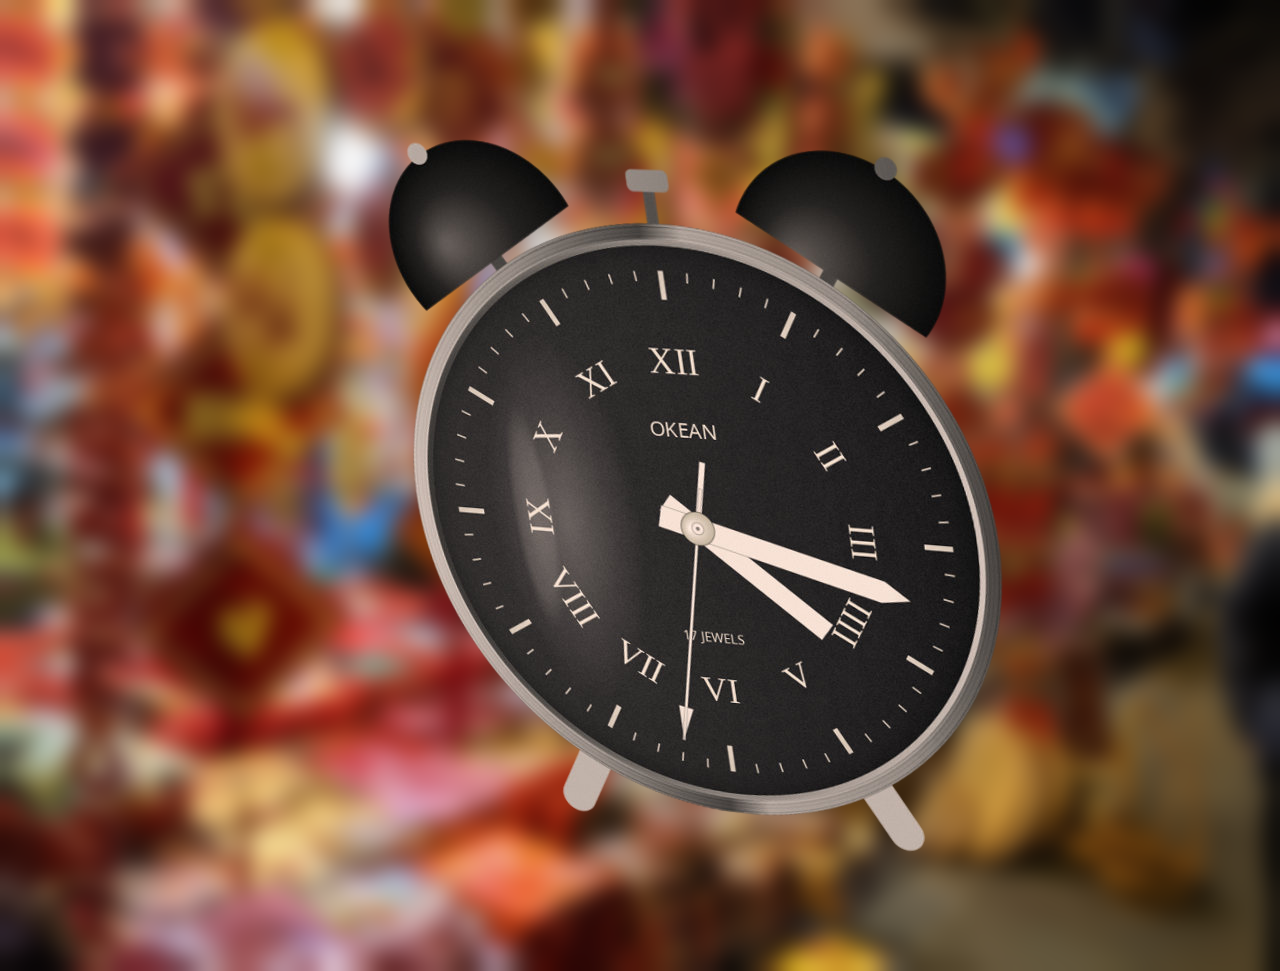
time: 4:17:32
